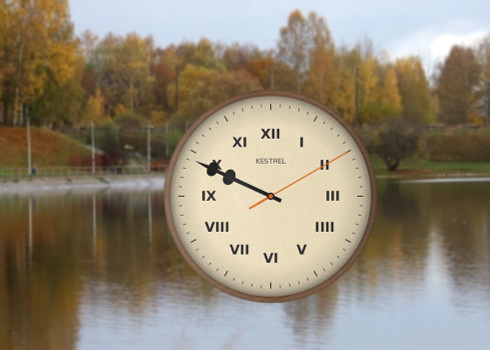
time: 9:49:10
